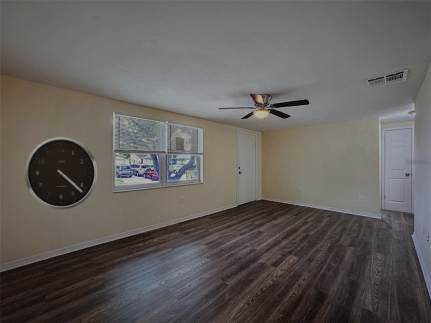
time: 4:22
